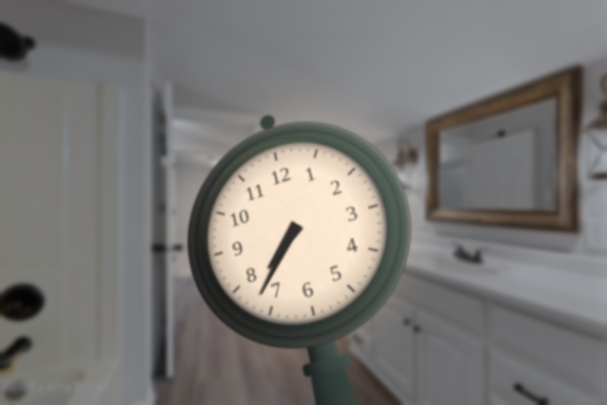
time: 7:37
